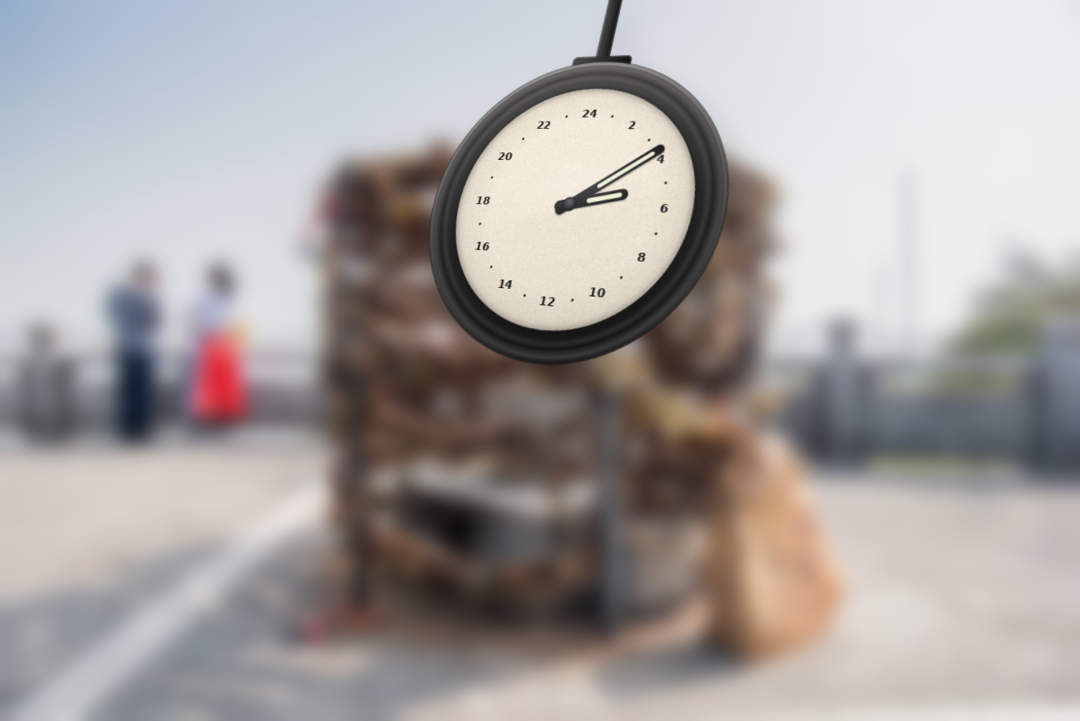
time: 5:09
